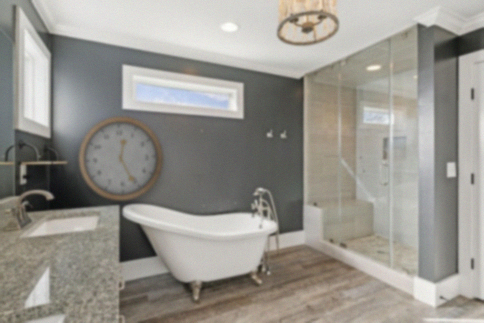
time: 12:26
